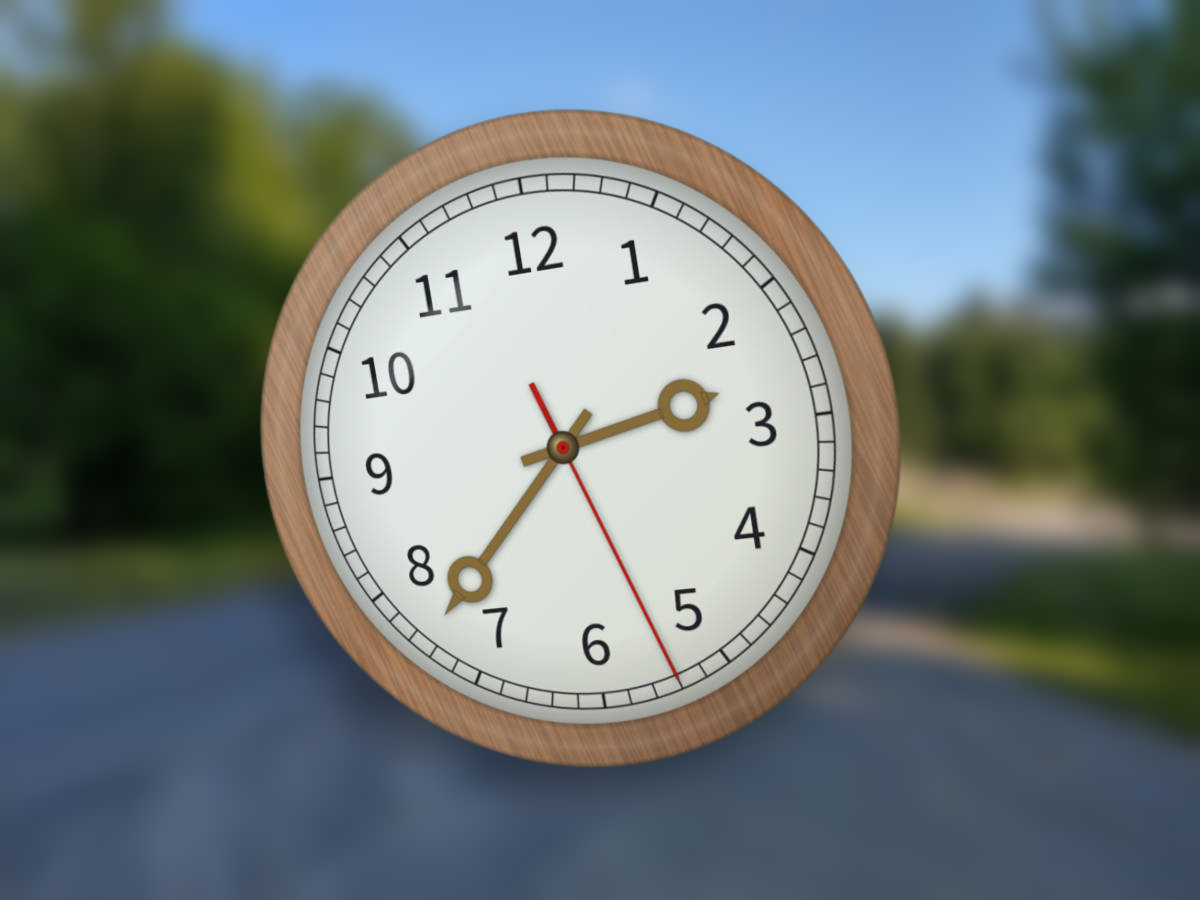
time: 2:37:27
